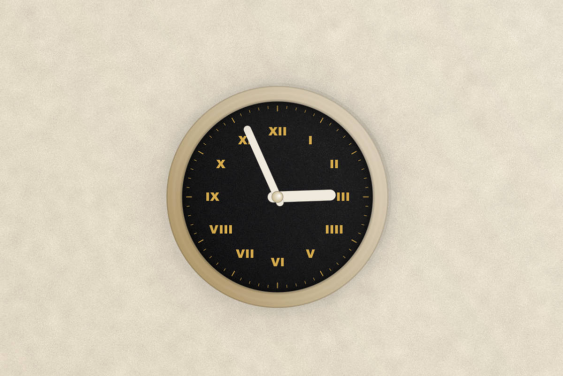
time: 2:56
